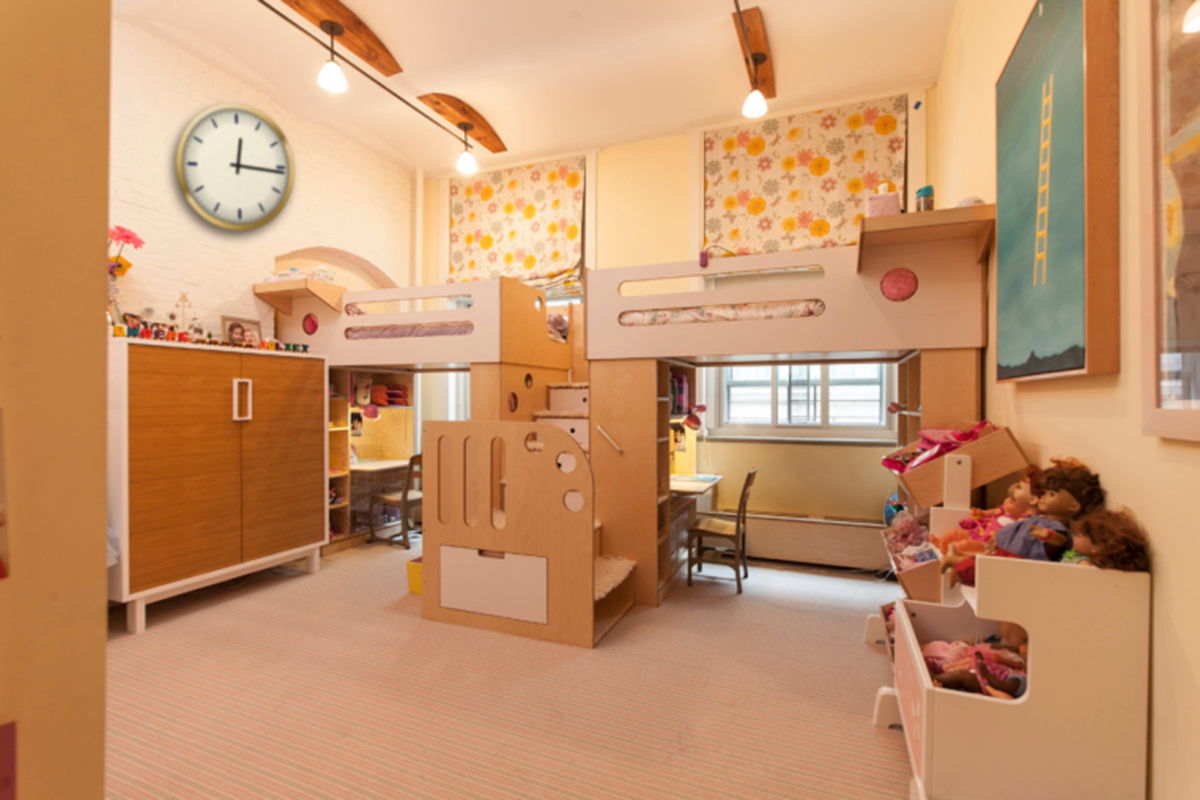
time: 12:16
